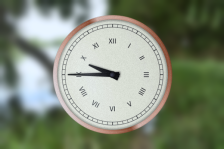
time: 9:45
